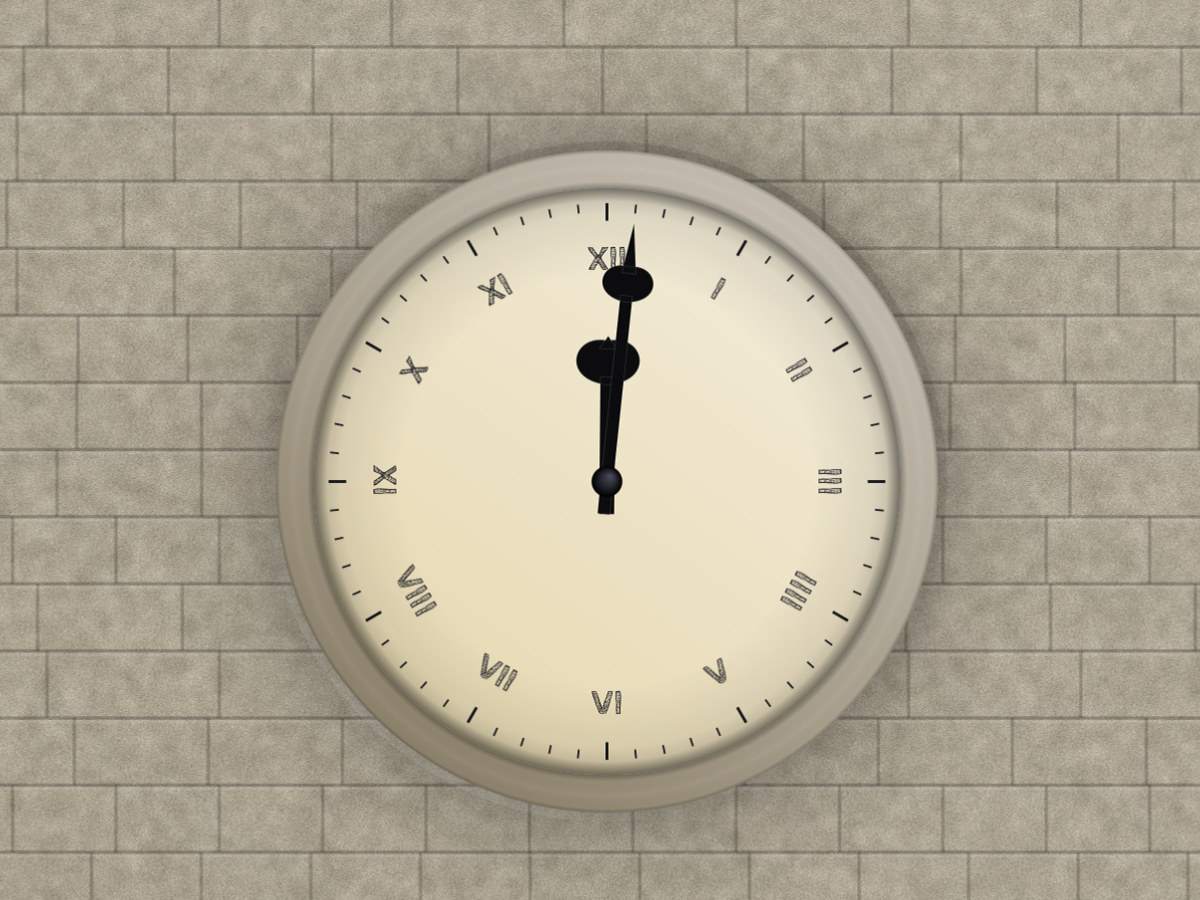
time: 12:01
